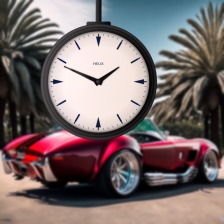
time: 1:49
